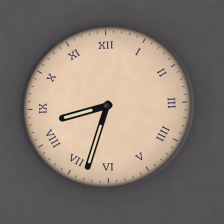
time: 8:33
